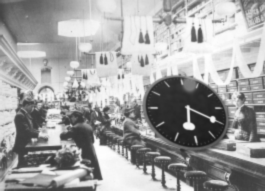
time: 6:20
